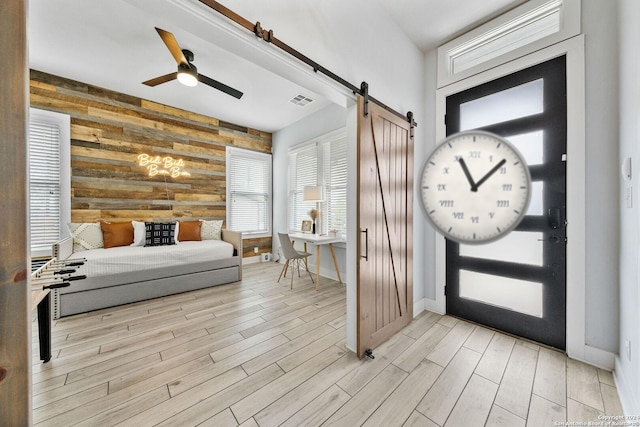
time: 11:08
